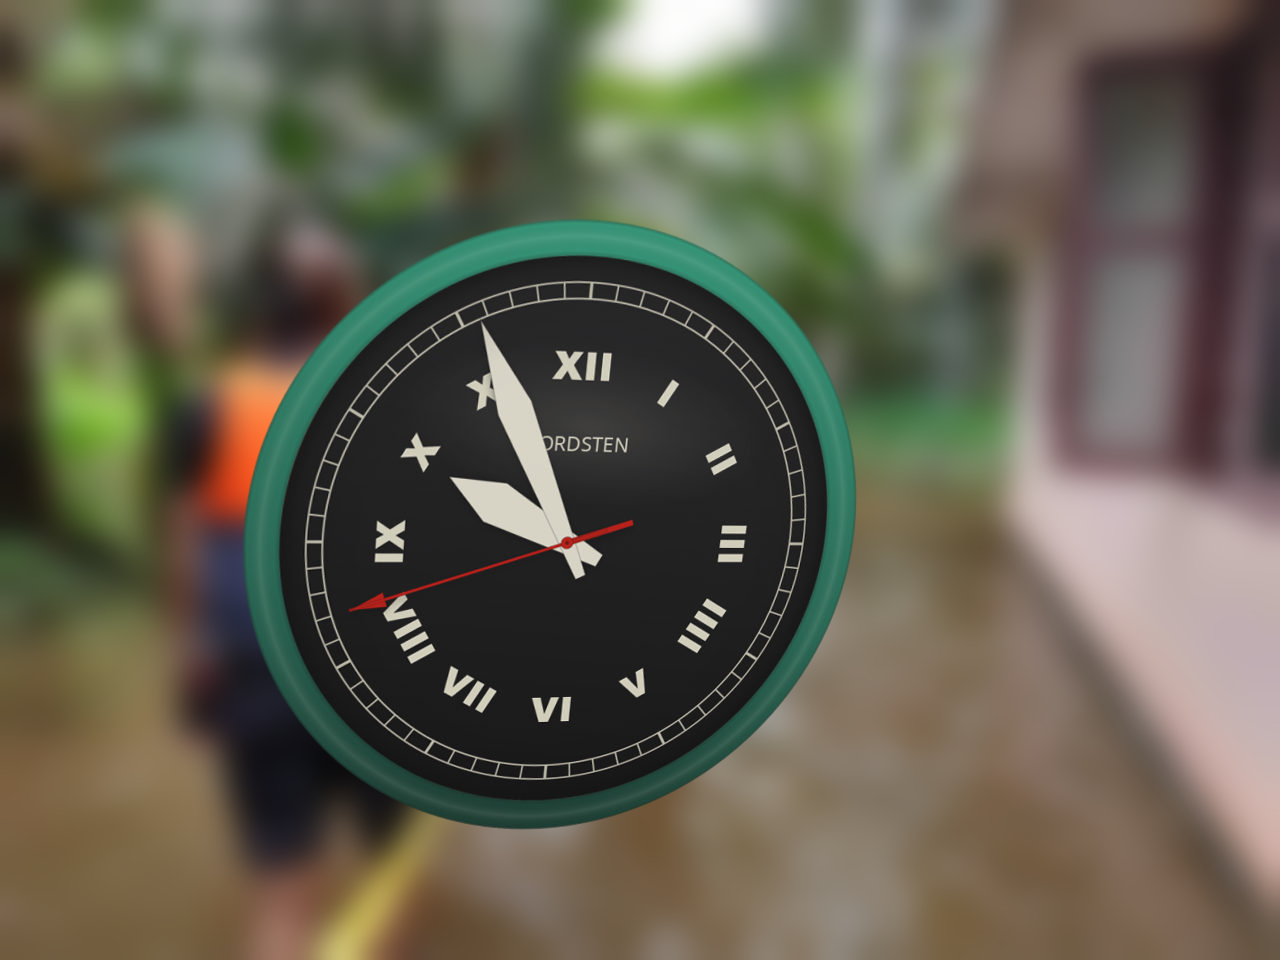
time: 9:55:42
